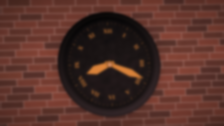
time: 8:19
